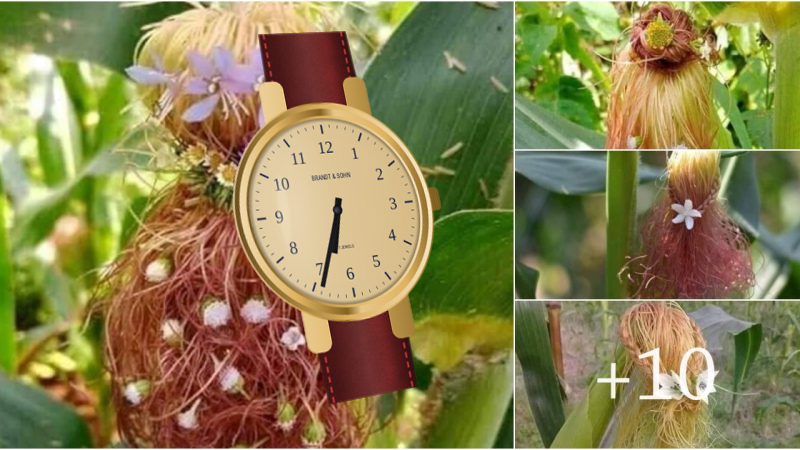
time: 6:34
